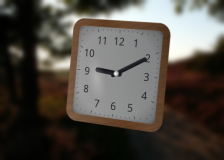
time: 9:10
